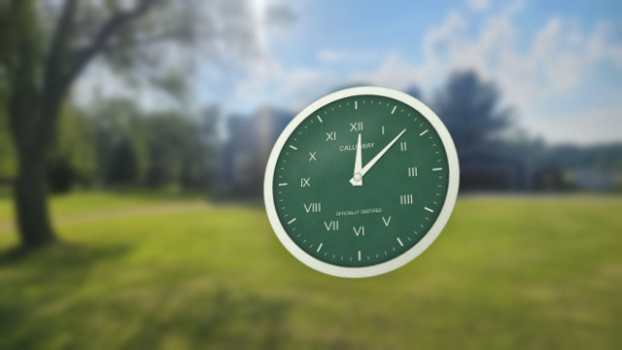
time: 12:08
